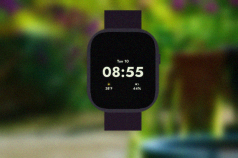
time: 8:55
